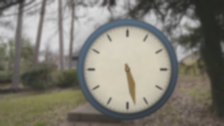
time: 5:28
